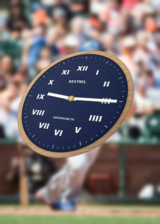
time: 9:15
